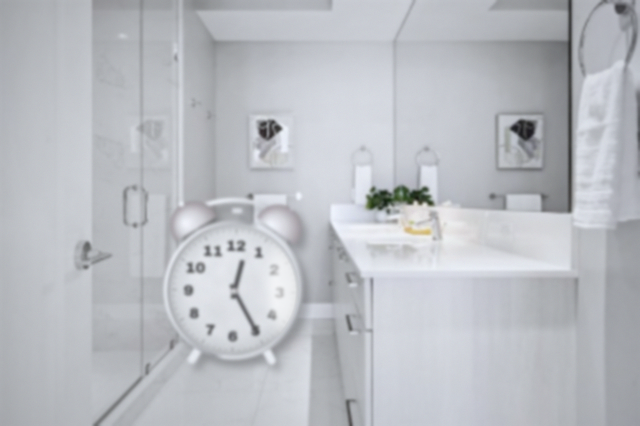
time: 12:25
